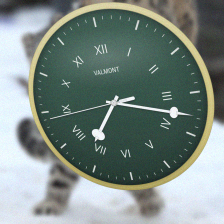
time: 7:17:44
